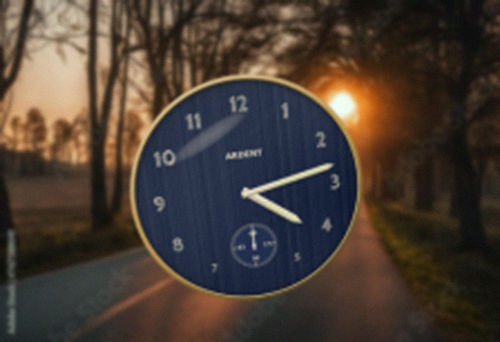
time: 4:13
